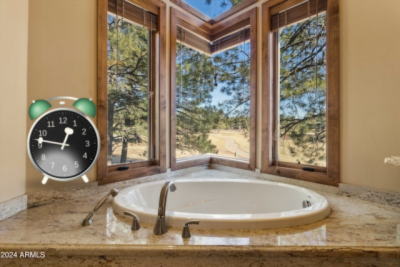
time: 12:47
